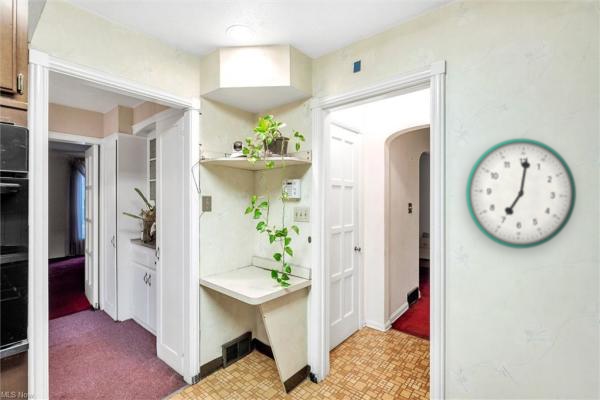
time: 7:01
